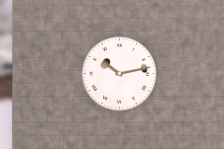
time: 10:13
